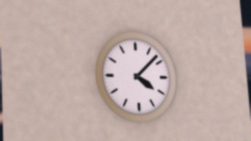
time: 4:08
